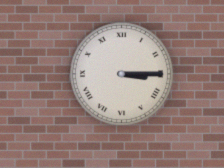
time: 3:15
